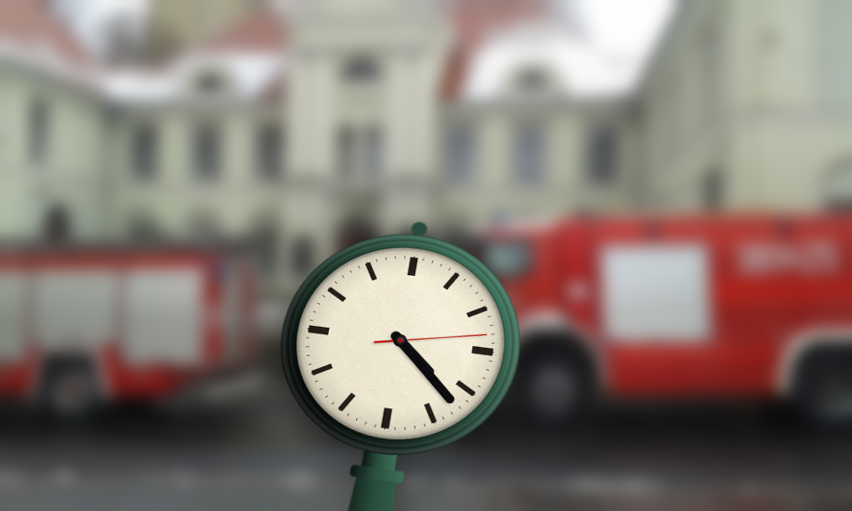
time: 4:22:13
